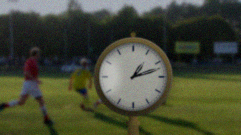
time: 1:12
